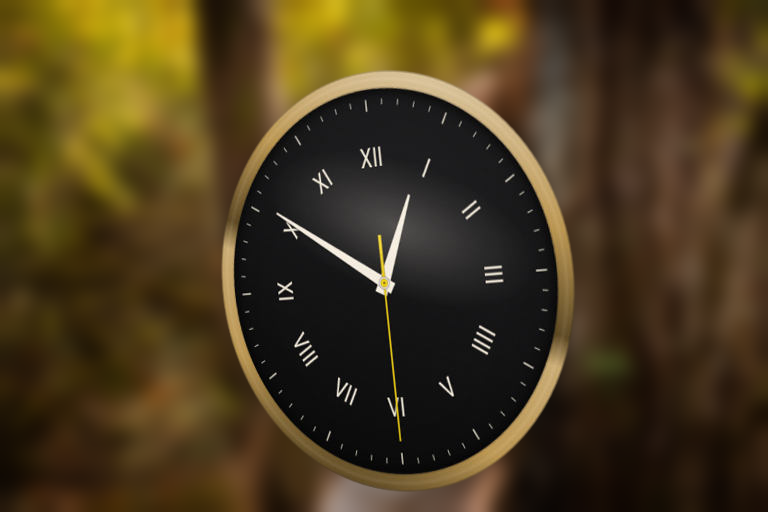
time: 12:50:30
